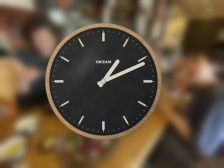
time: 1:11
